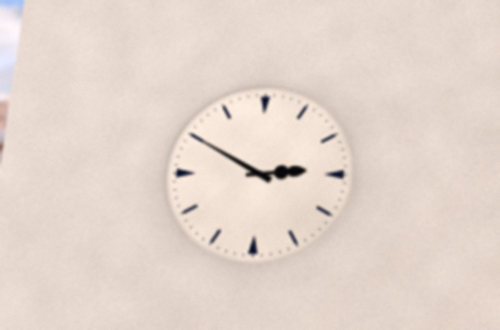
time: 2:50
